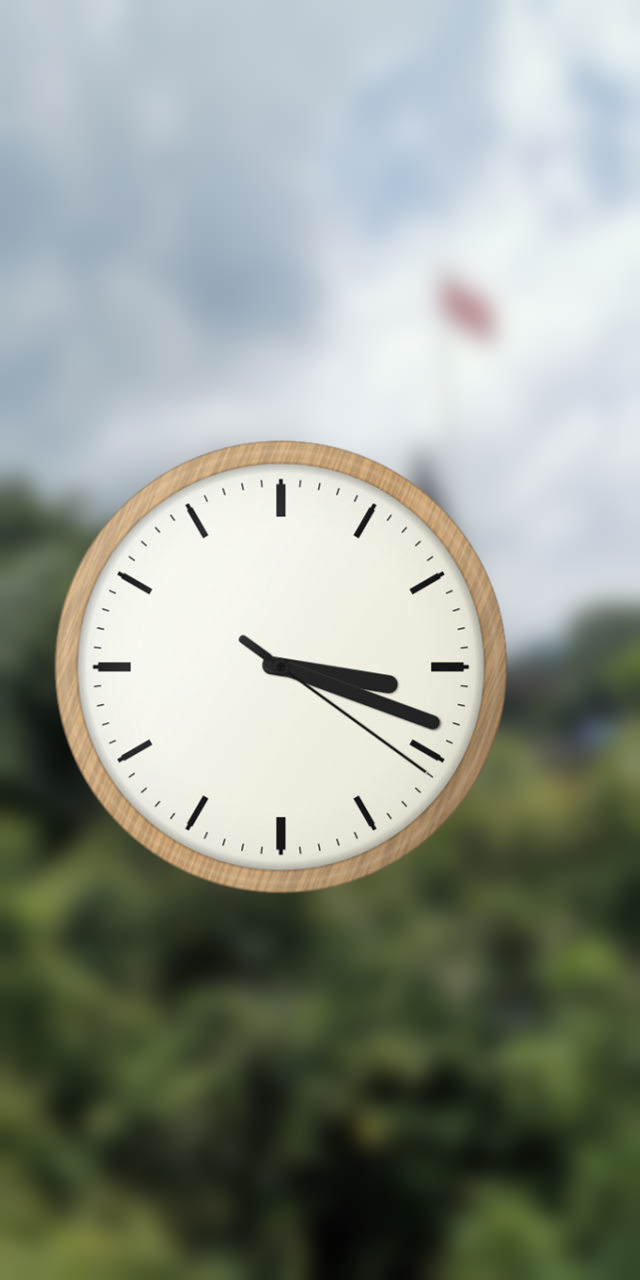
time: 3:18:21
